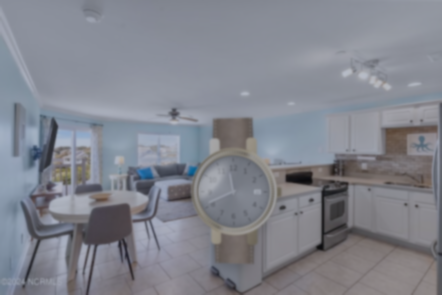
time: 11:41
